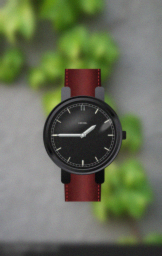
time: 1:45
